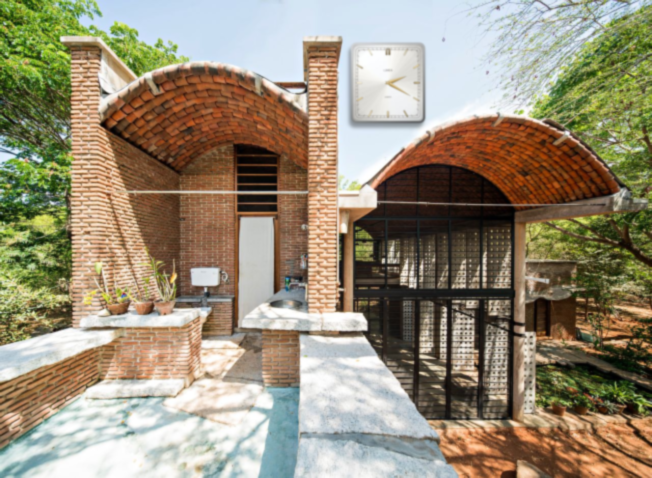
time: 2:20
